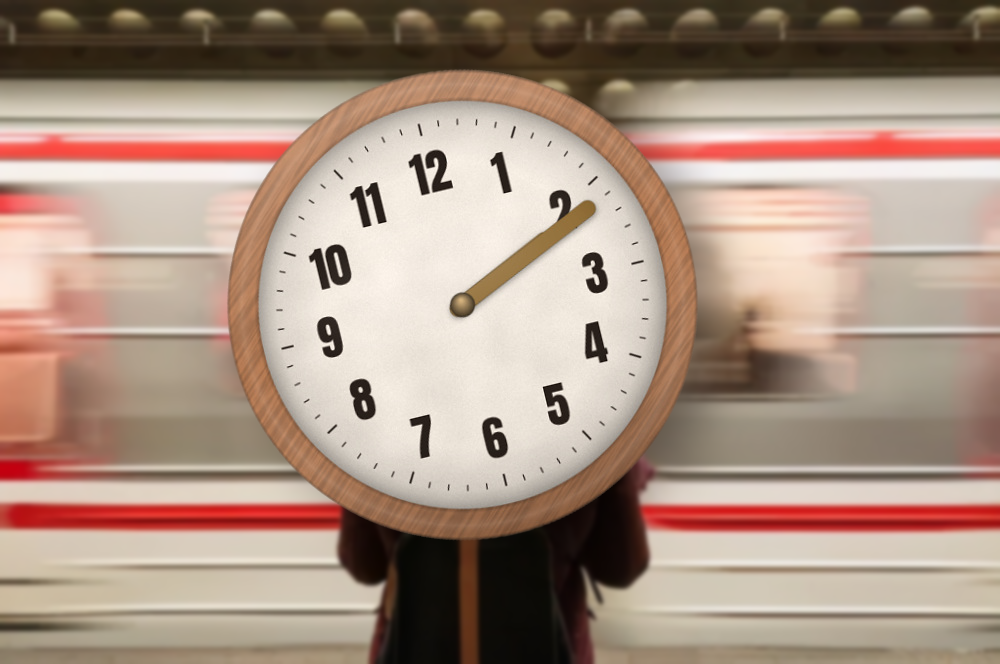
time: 2:11
